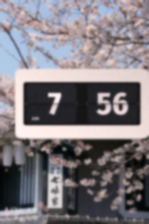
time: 7:56
